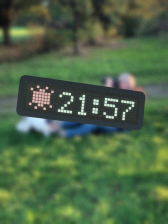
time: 21:57
